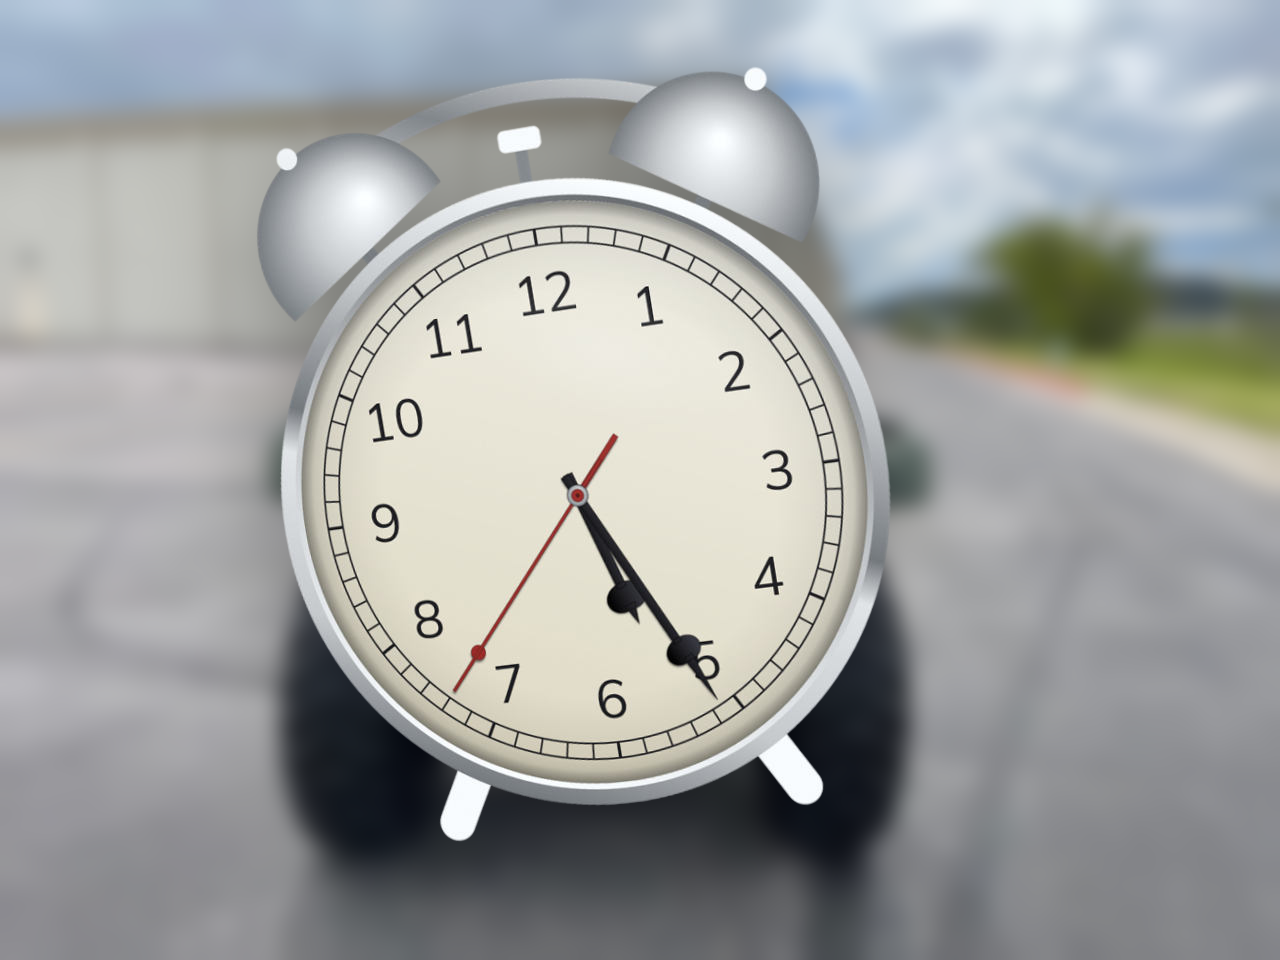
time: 5:25:37
